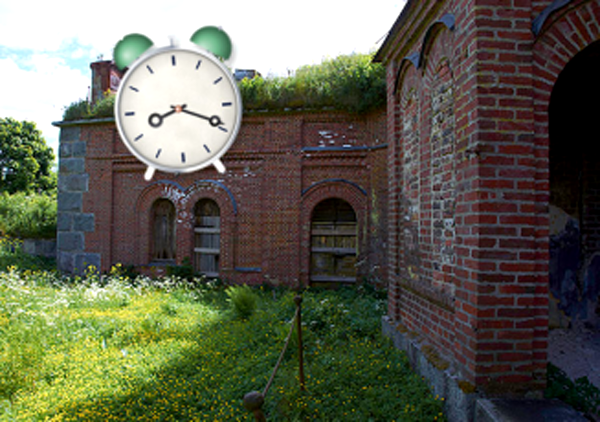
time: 8:19
